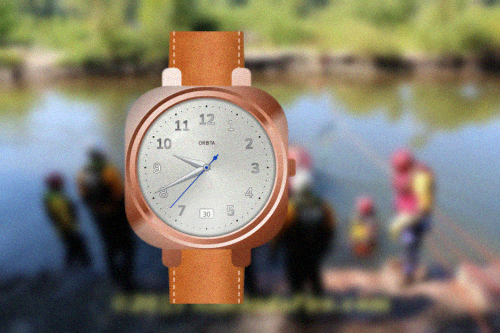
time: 9:40:37
